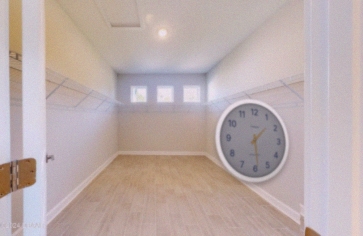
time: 1:29
